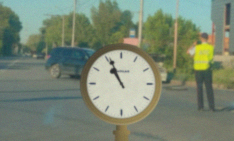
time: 10:56
